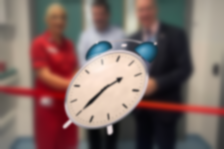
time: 1:35
